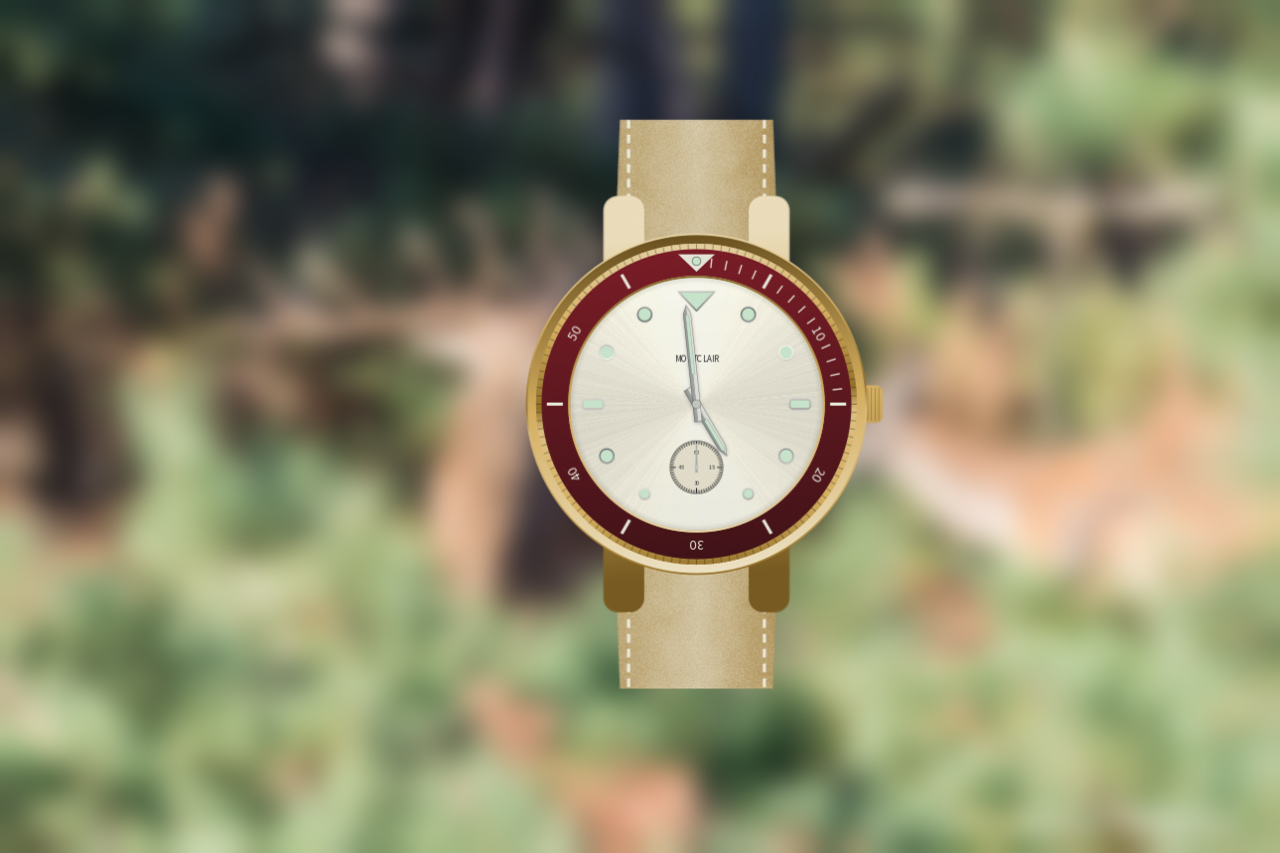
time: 4:59
